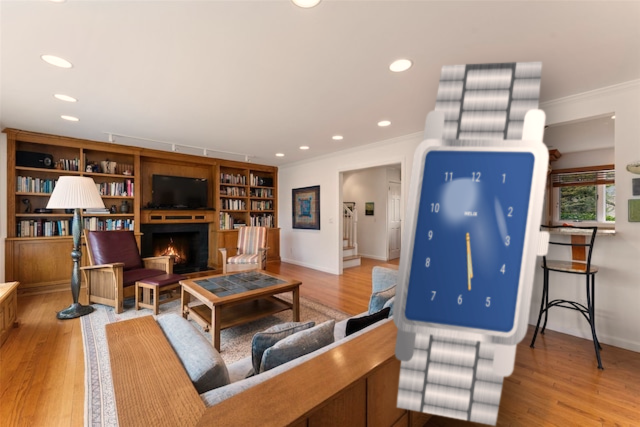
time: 5:28
